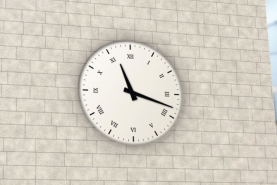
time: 11:18
